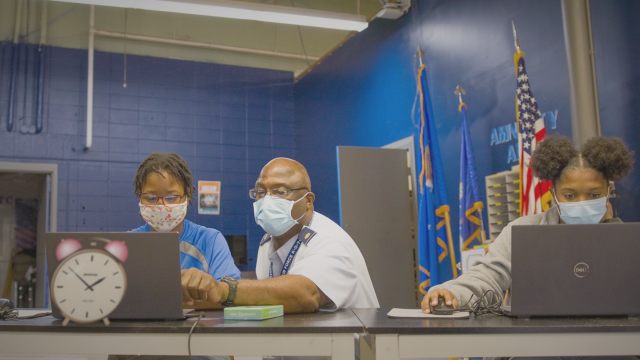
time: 1:52
